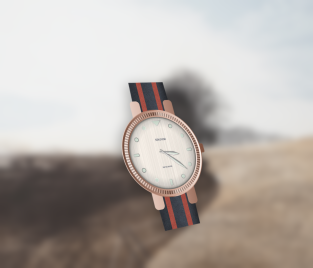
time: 3:22
